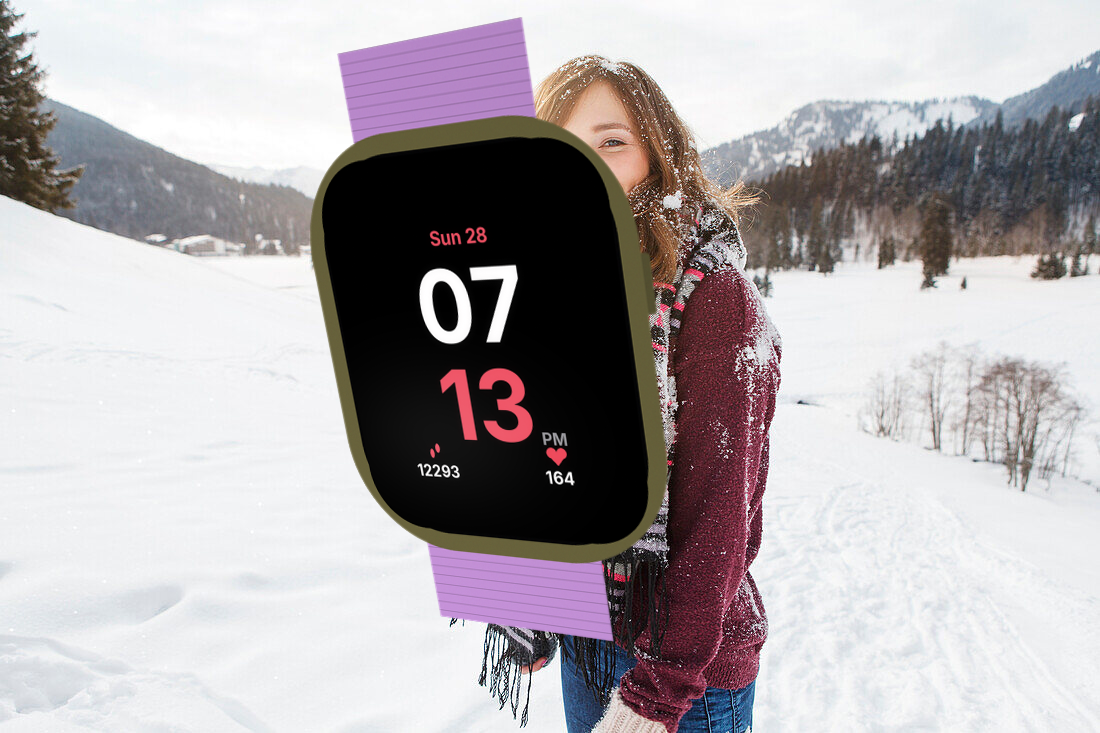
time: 7:13
